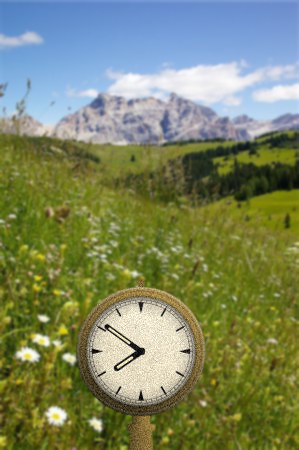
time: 7:51
